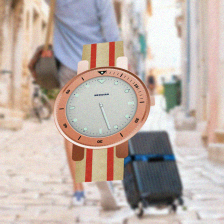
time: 5:27
